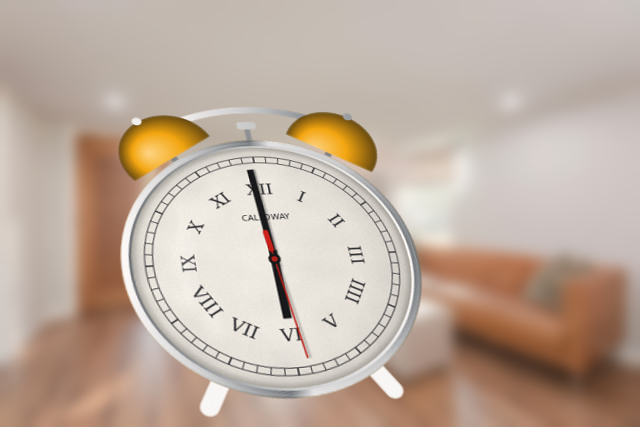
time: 5:59:29
